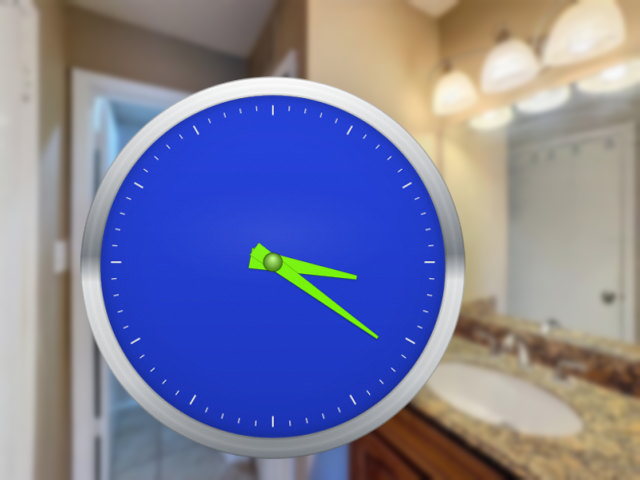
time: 3:21
